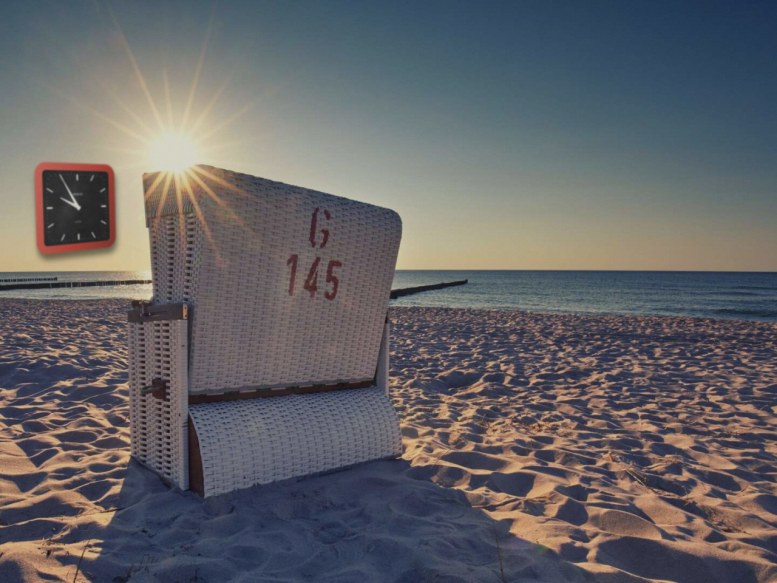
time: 9:55
